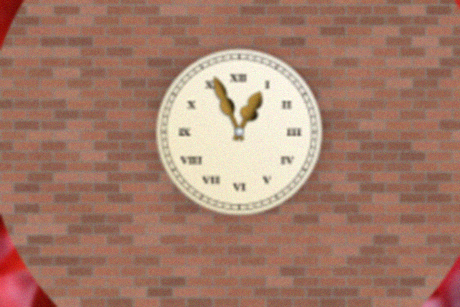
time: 12:56
